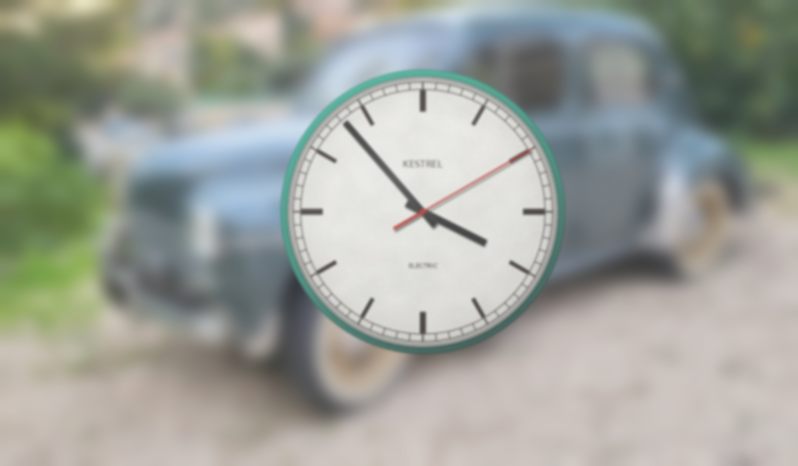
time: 3:53:10
